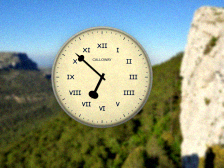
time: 6:52
